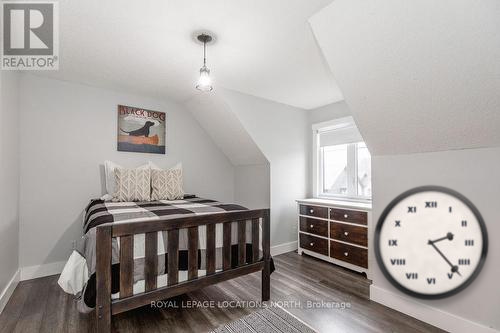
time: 2:23
